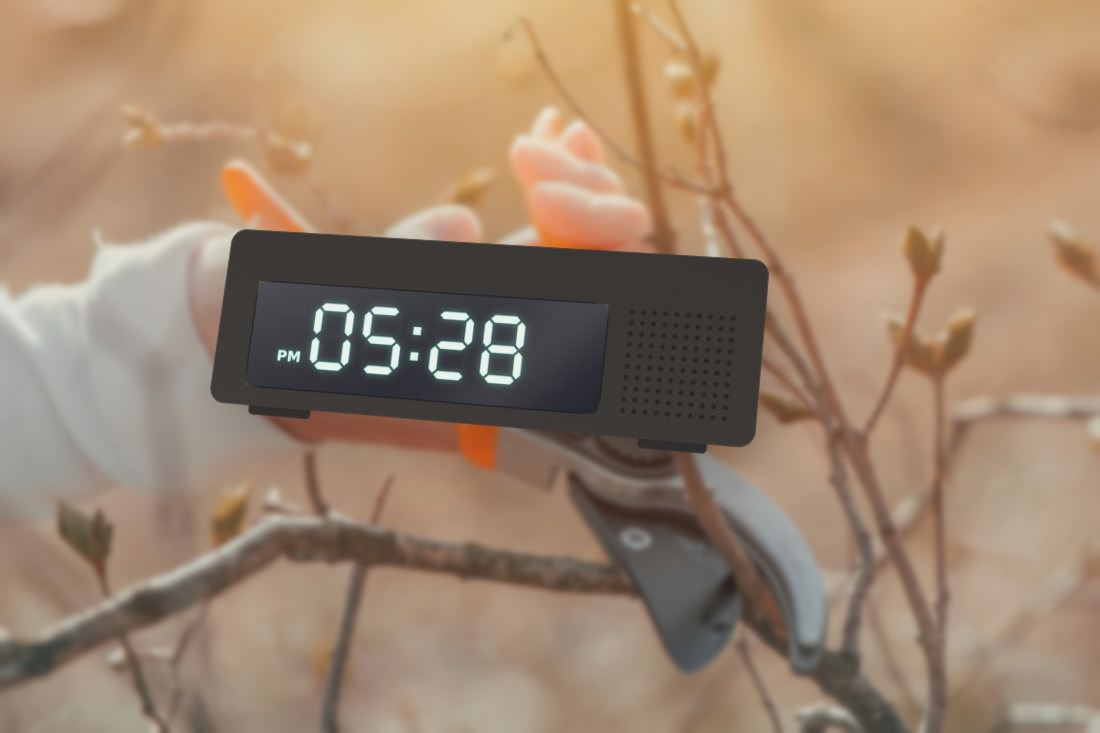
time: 5:28
